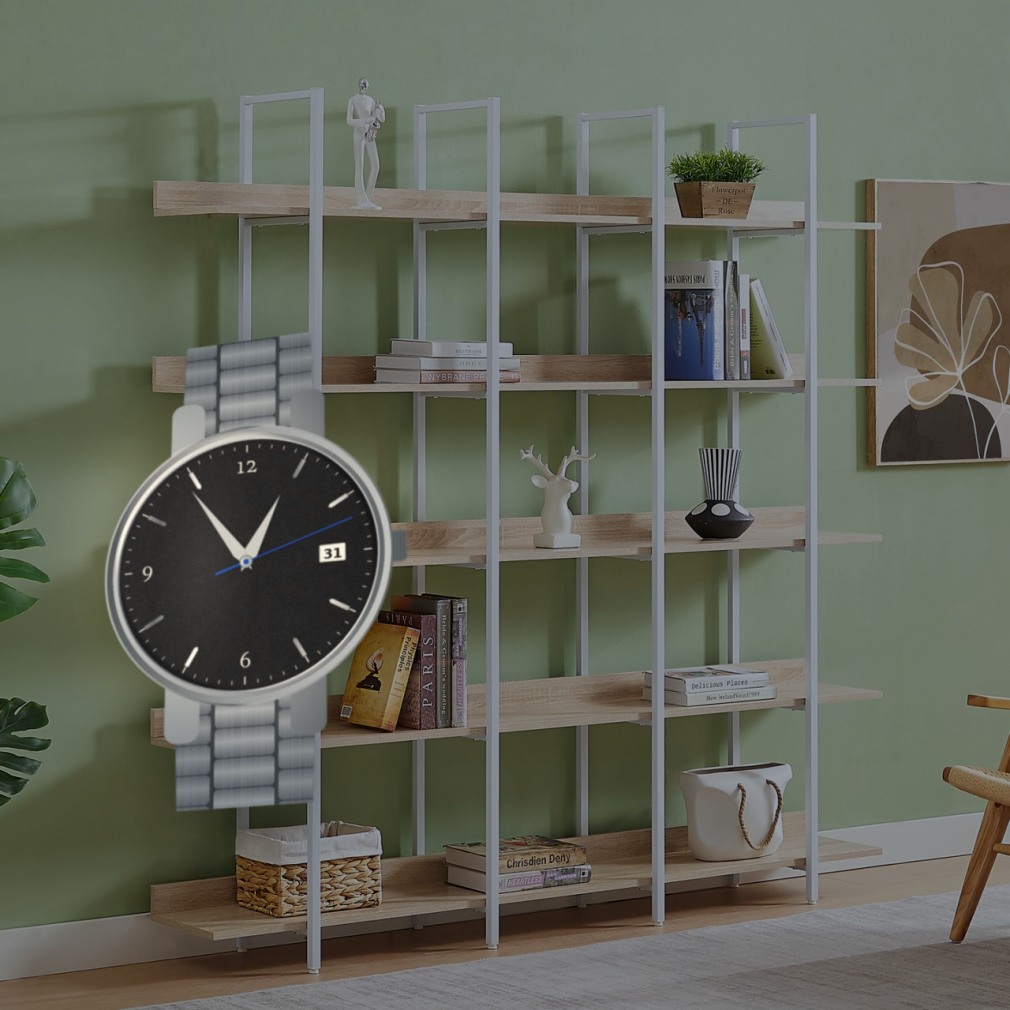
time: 12:54:12
